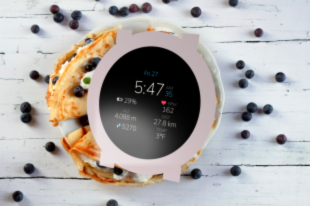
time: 5:47
